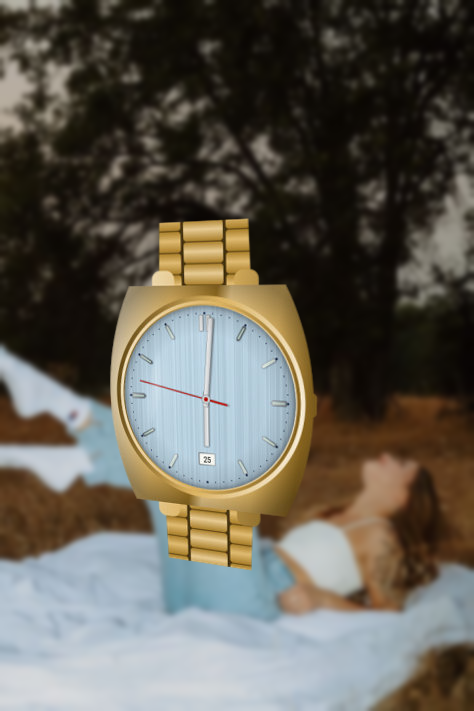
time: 6:00:47
